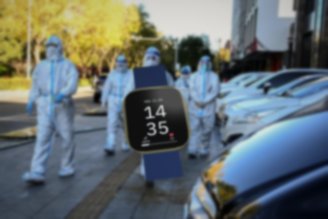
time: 14:35
